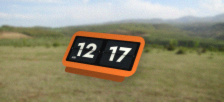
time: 12:17
